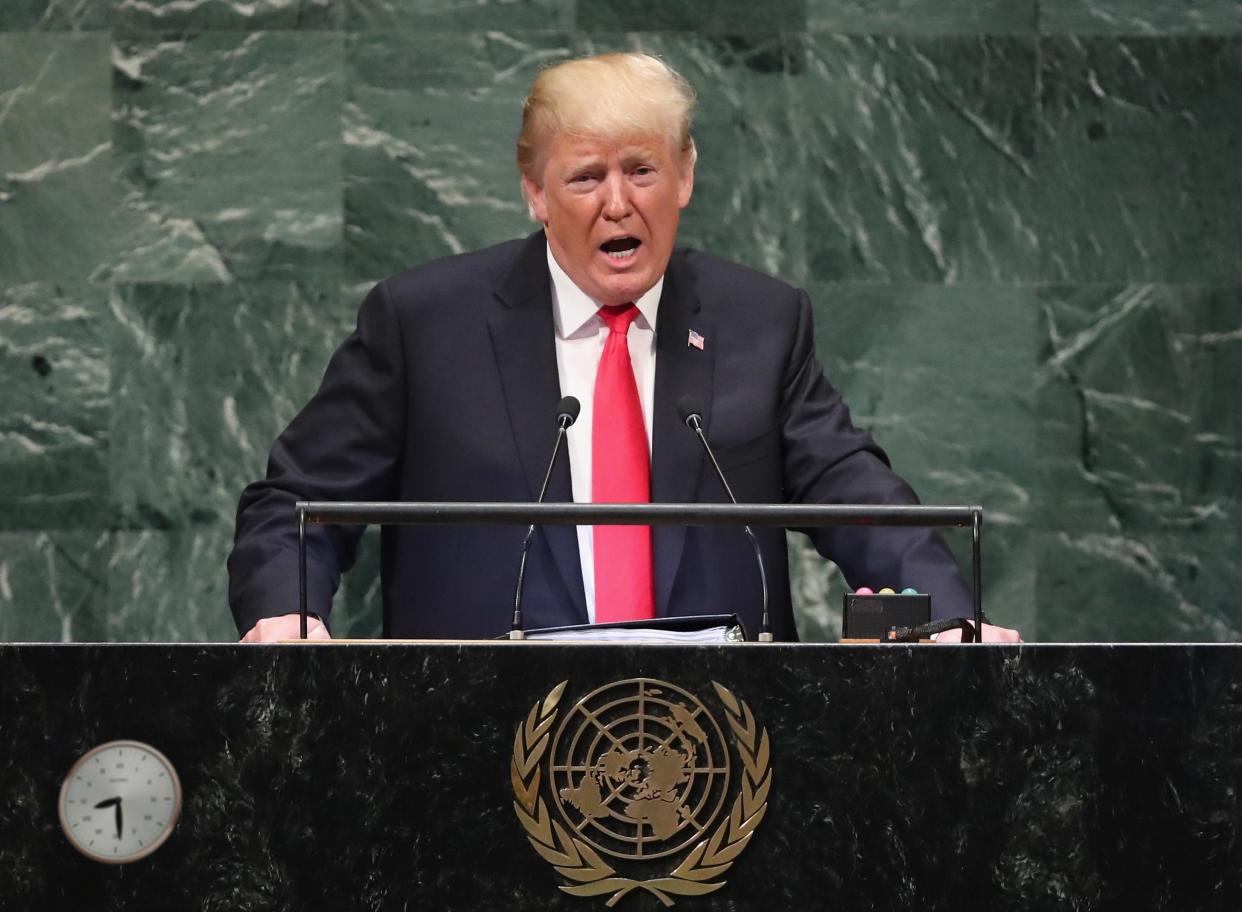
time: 8:29
